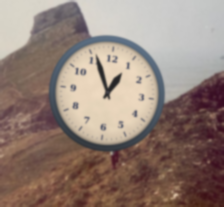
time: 12:56
